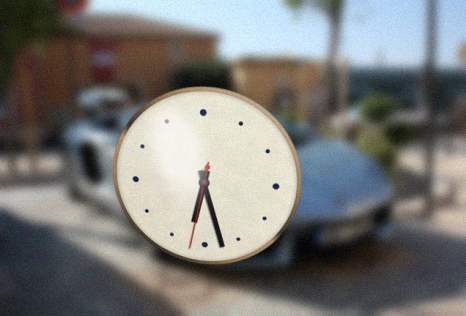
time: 6:27:32
